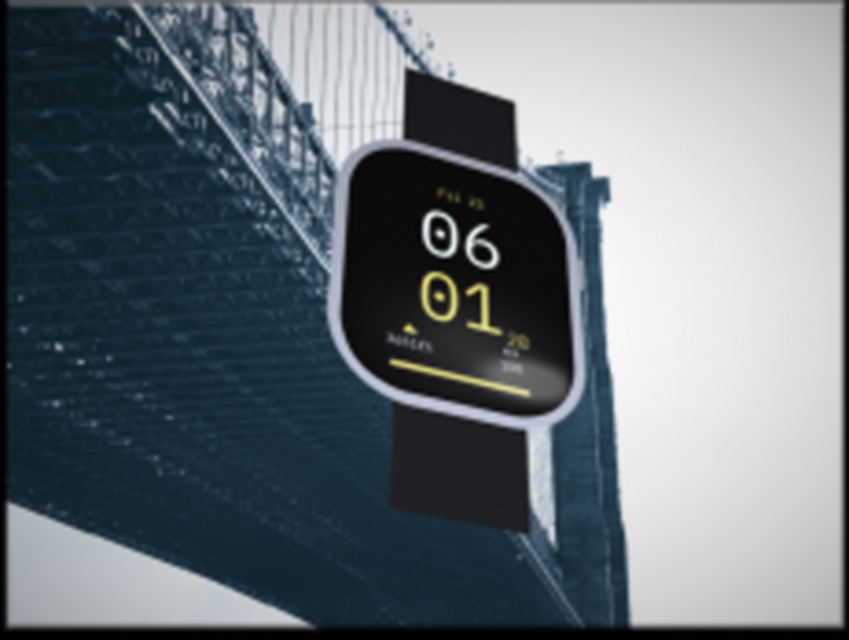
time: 6:01
